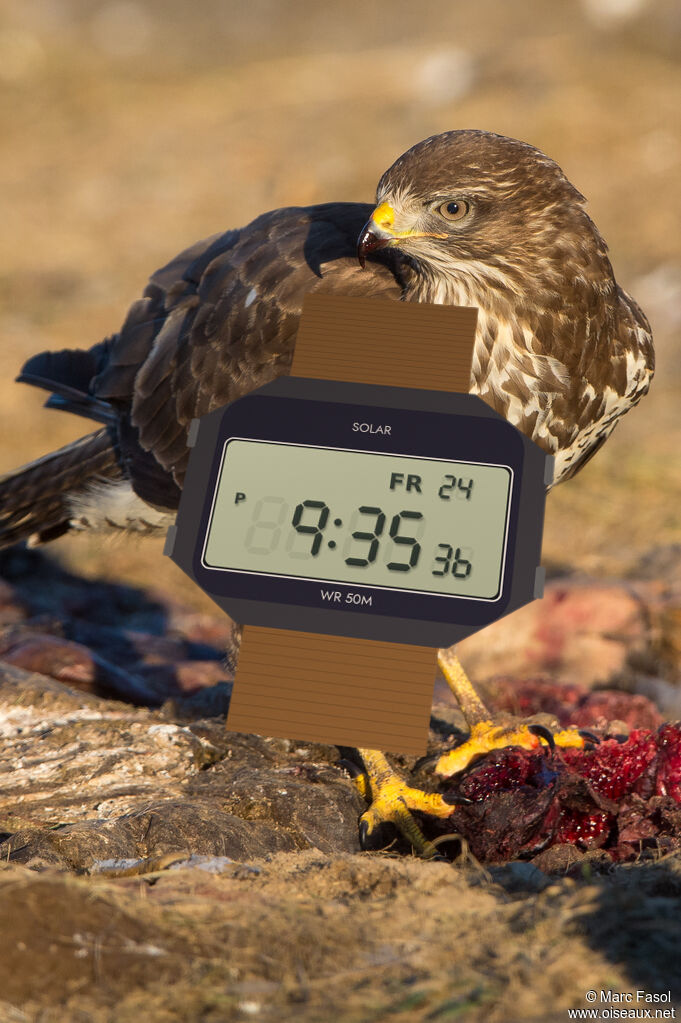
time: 9:35:36
